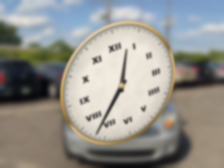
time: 12:37
